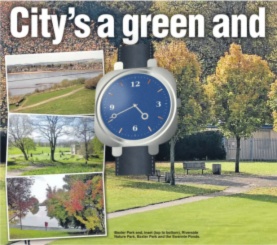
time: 4:41
